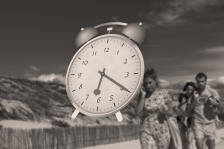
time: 6:20
